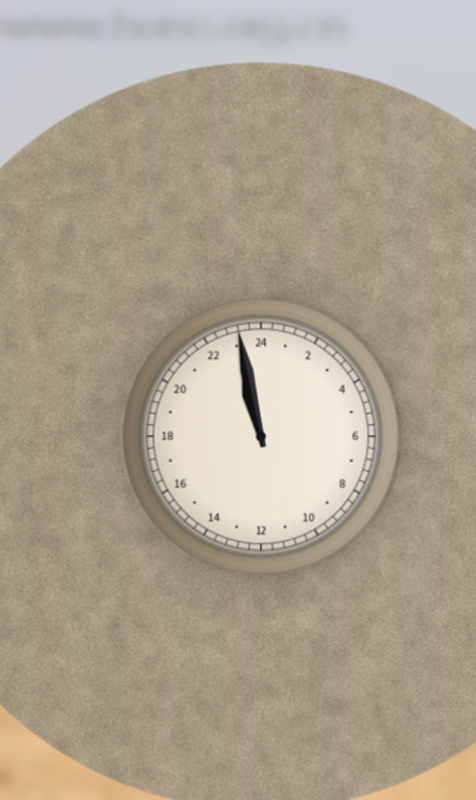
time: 22:58
